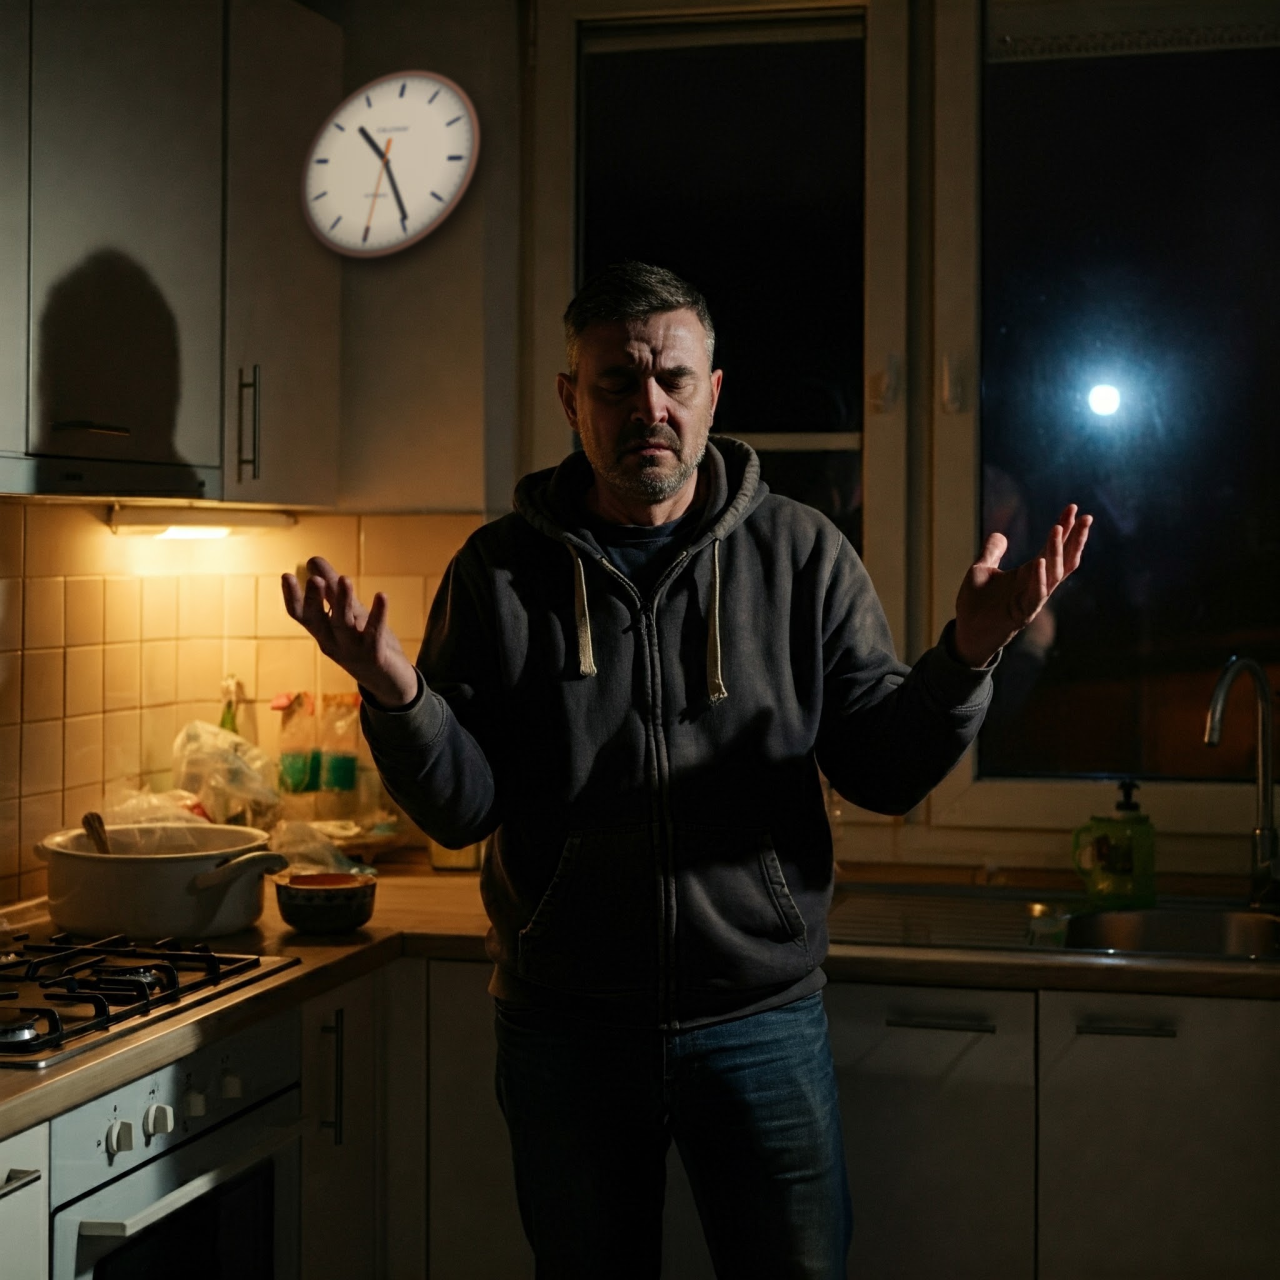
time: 10:24:30
